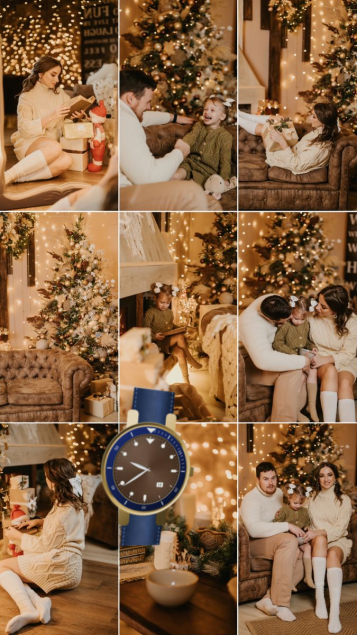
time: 9:39
